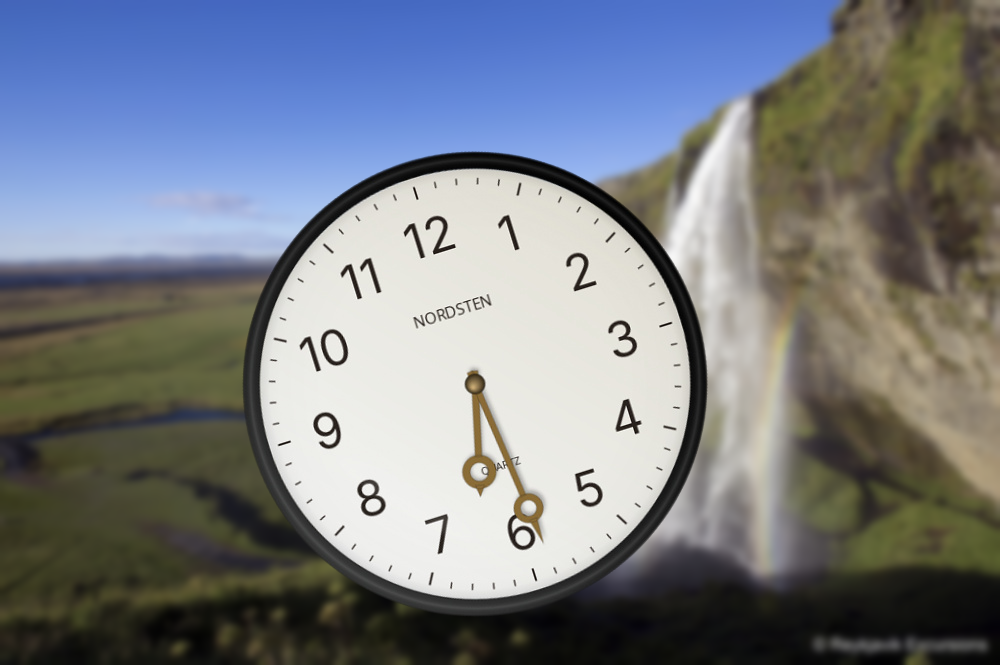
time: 6:29
